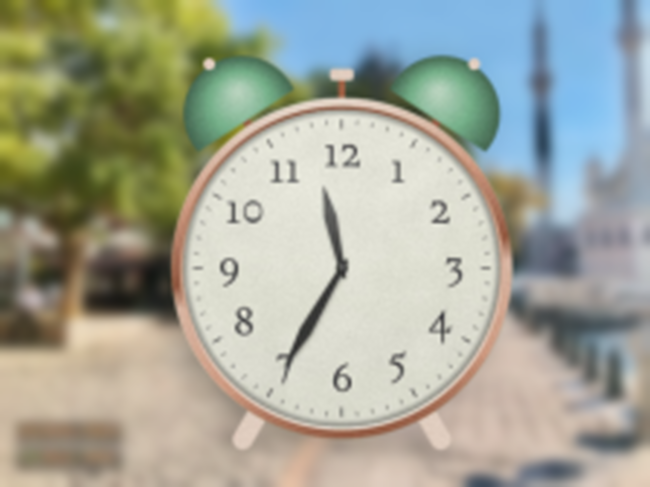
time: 11:35
